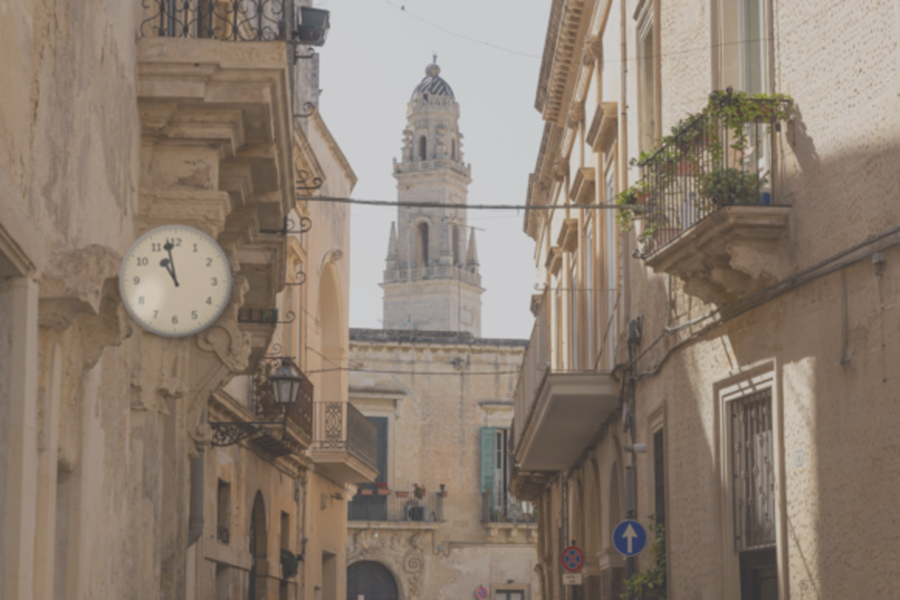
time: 10:58
